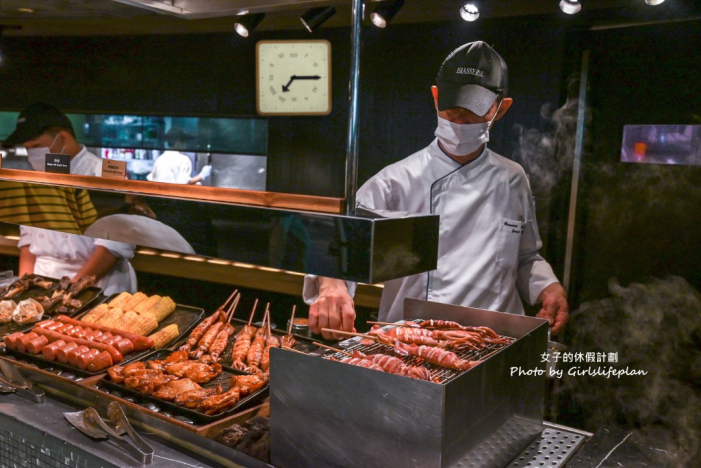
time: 7:15
